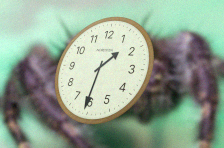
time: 1:31
